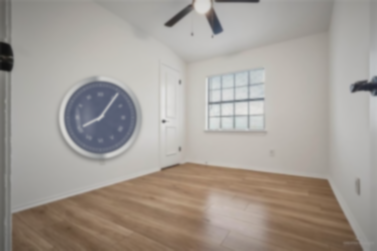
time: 8:06
